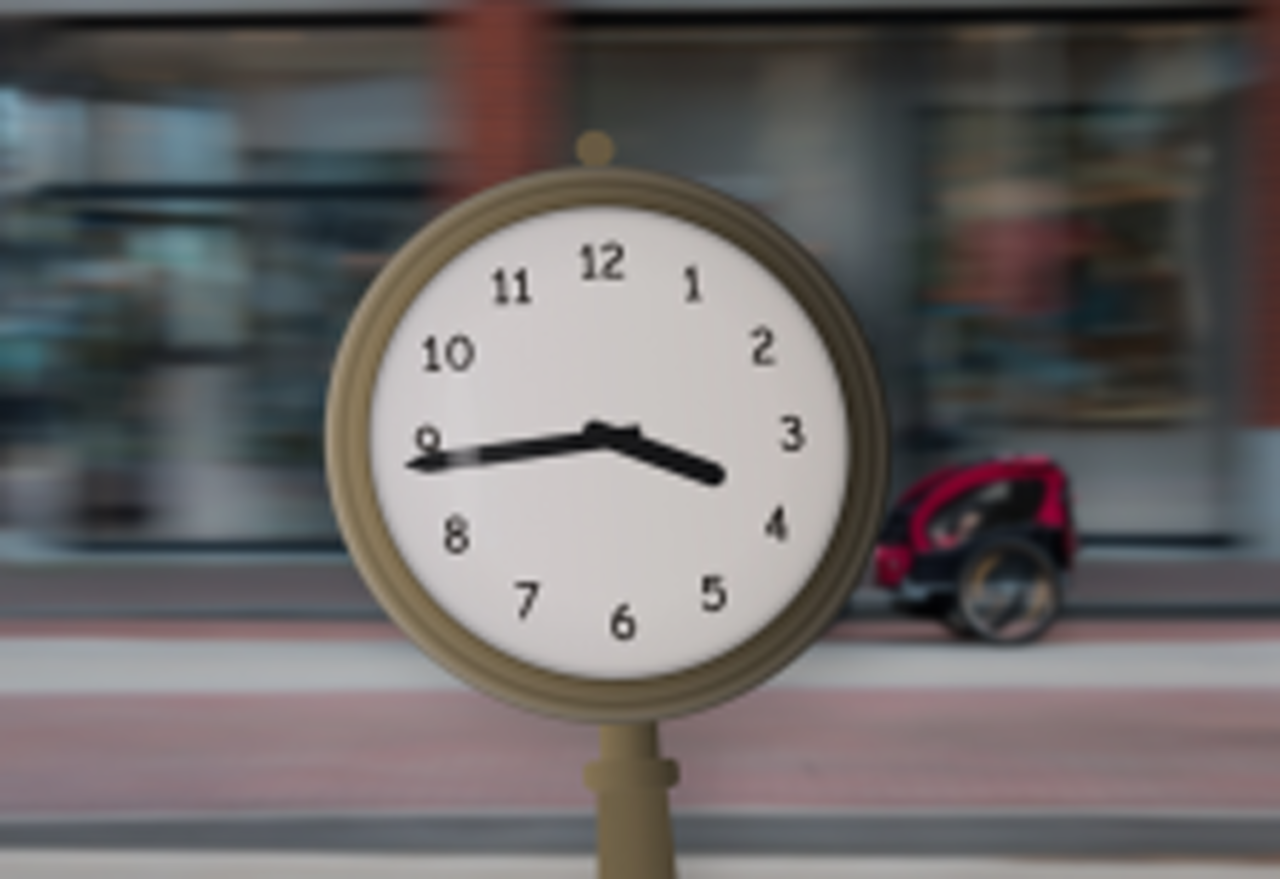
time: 3:44
